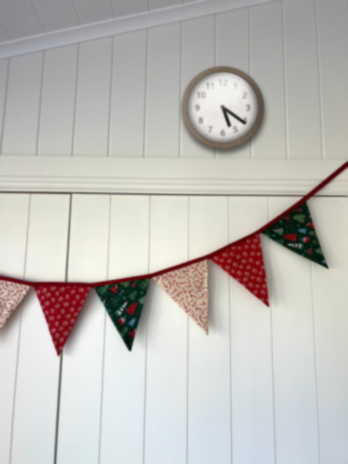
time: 5:21
